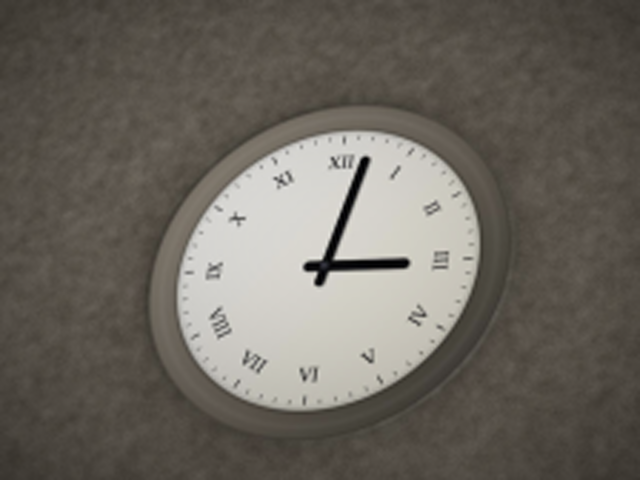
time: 3:02
